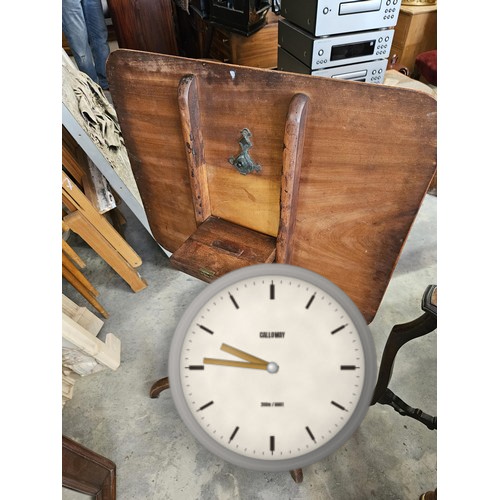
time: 9:46
